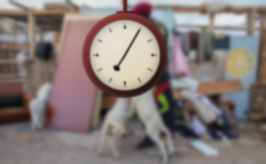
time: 7:05
